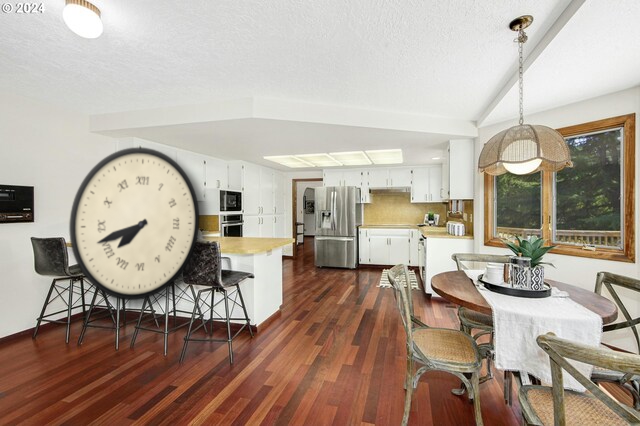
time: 7:42
